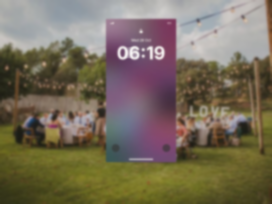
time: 6:19
